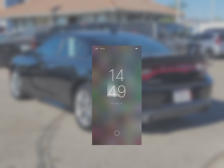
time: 14:49
